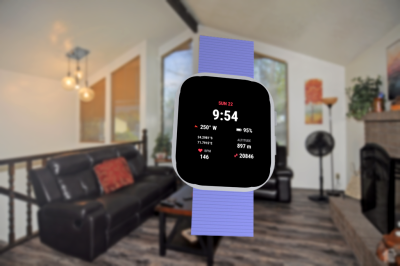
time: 9:54
